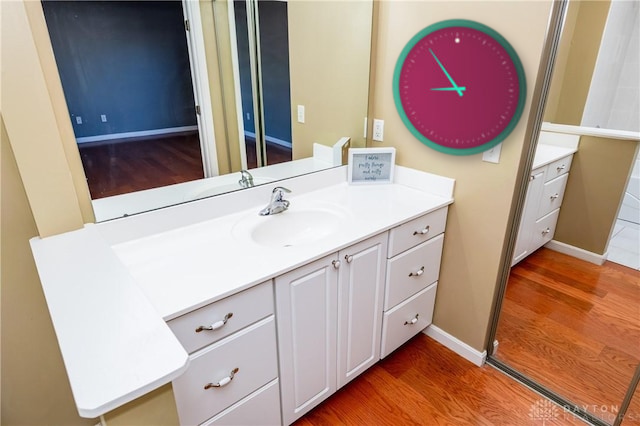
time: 8:54
